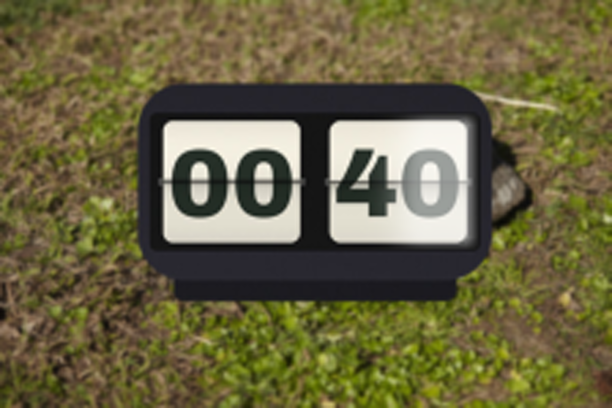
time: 0:40
